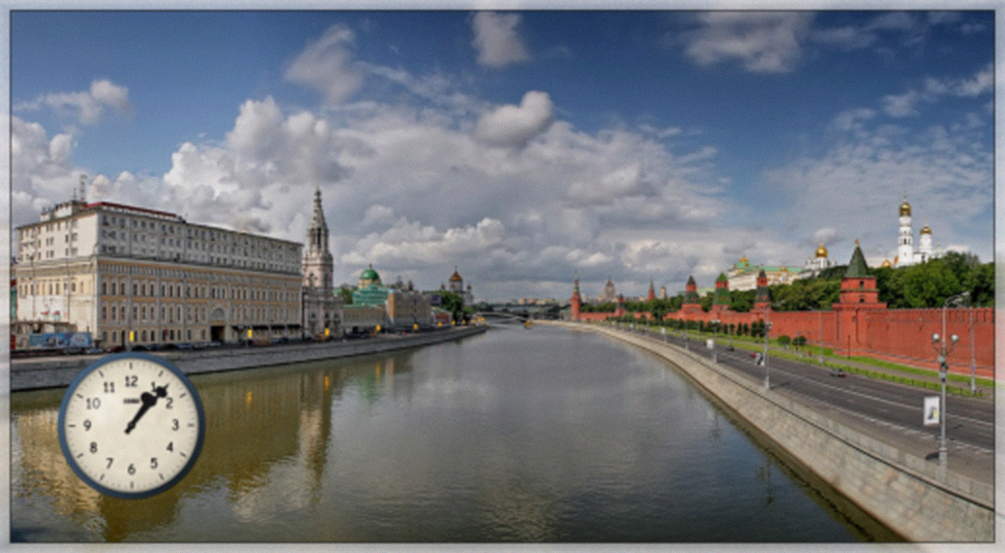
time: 1:07
